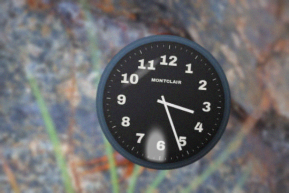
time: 3:26
